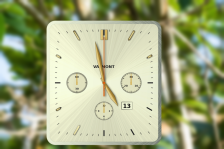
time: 4:58
